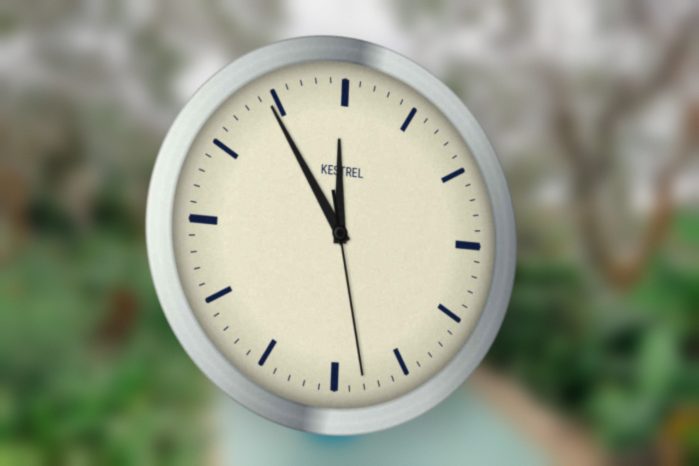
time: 11:54:28
